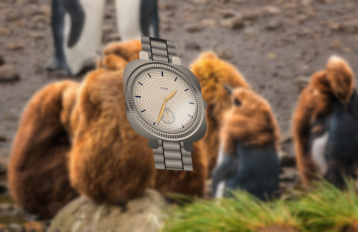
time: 1:34
